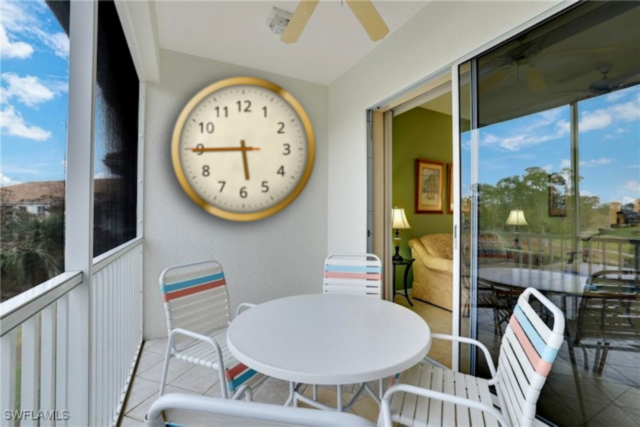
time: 5:44:45
